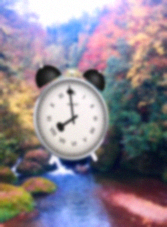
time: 7:59
